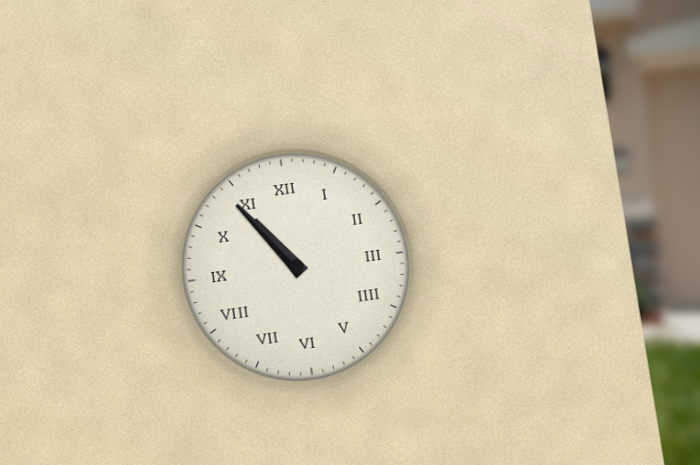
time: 10:54
